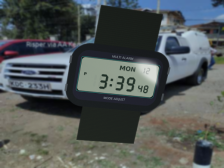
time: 3:39:48
